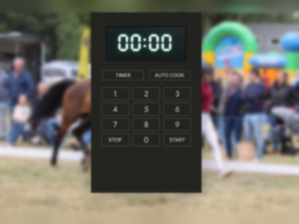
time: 0:00
